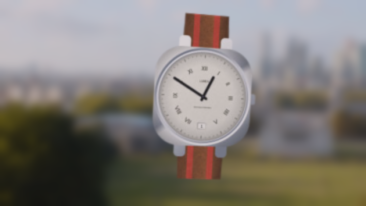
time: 12:50
